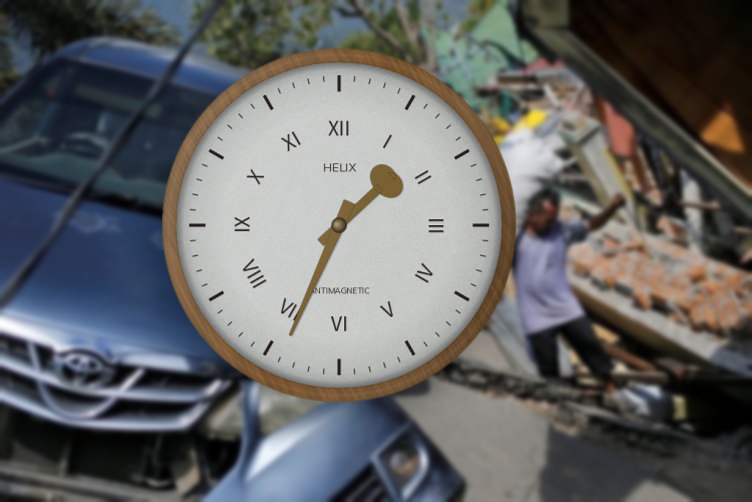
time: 1:34
